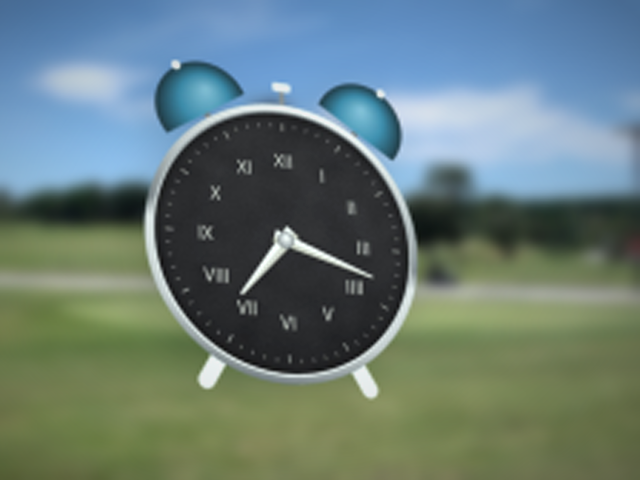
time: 7:18
